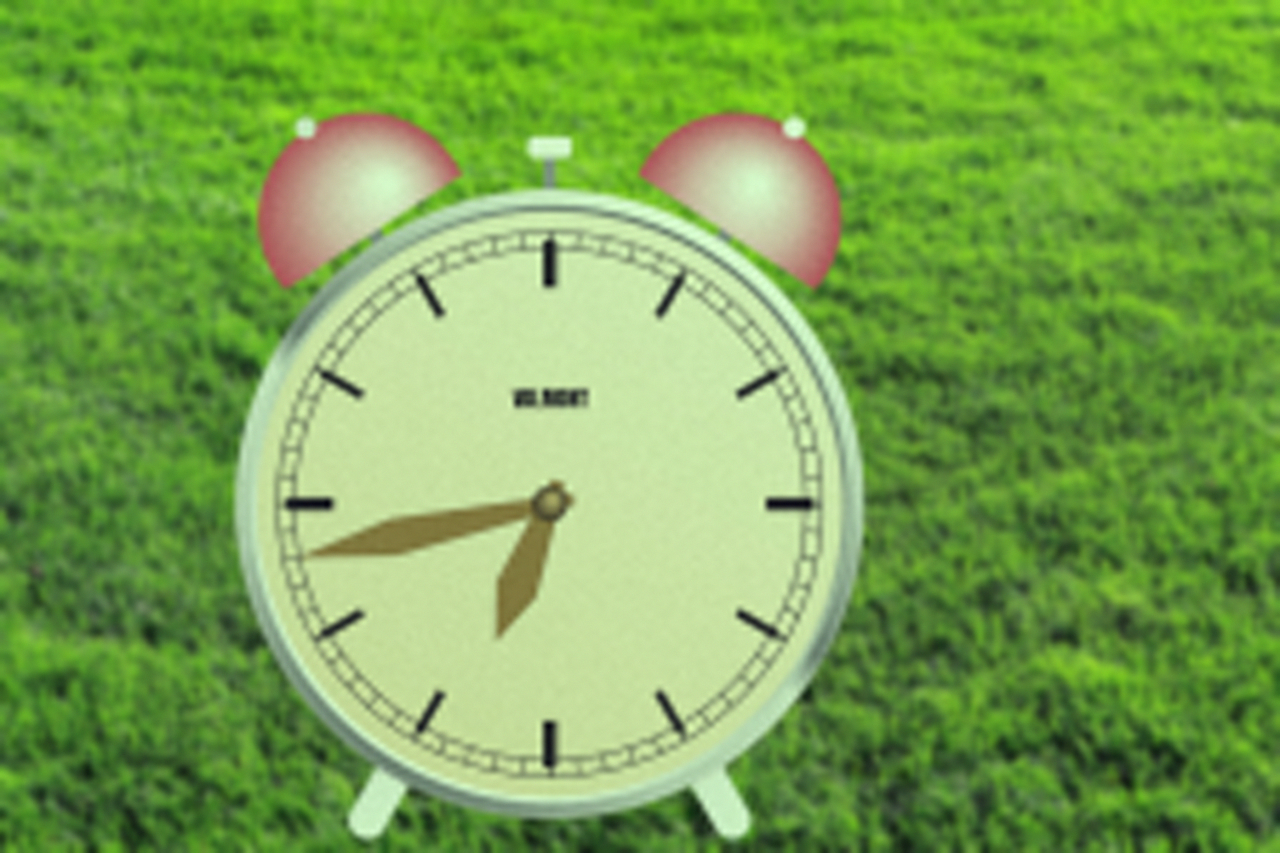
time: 6:43
